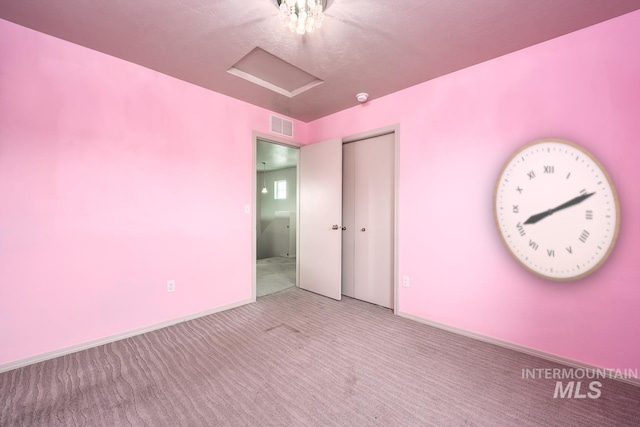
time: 8:11
